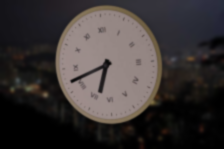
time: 6:42
